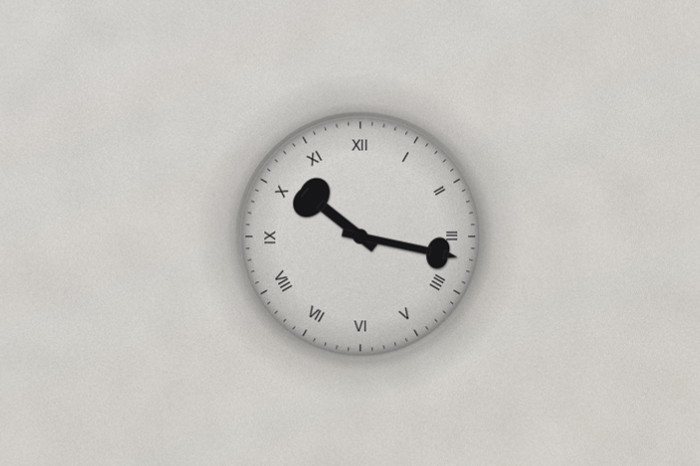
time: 10:17
